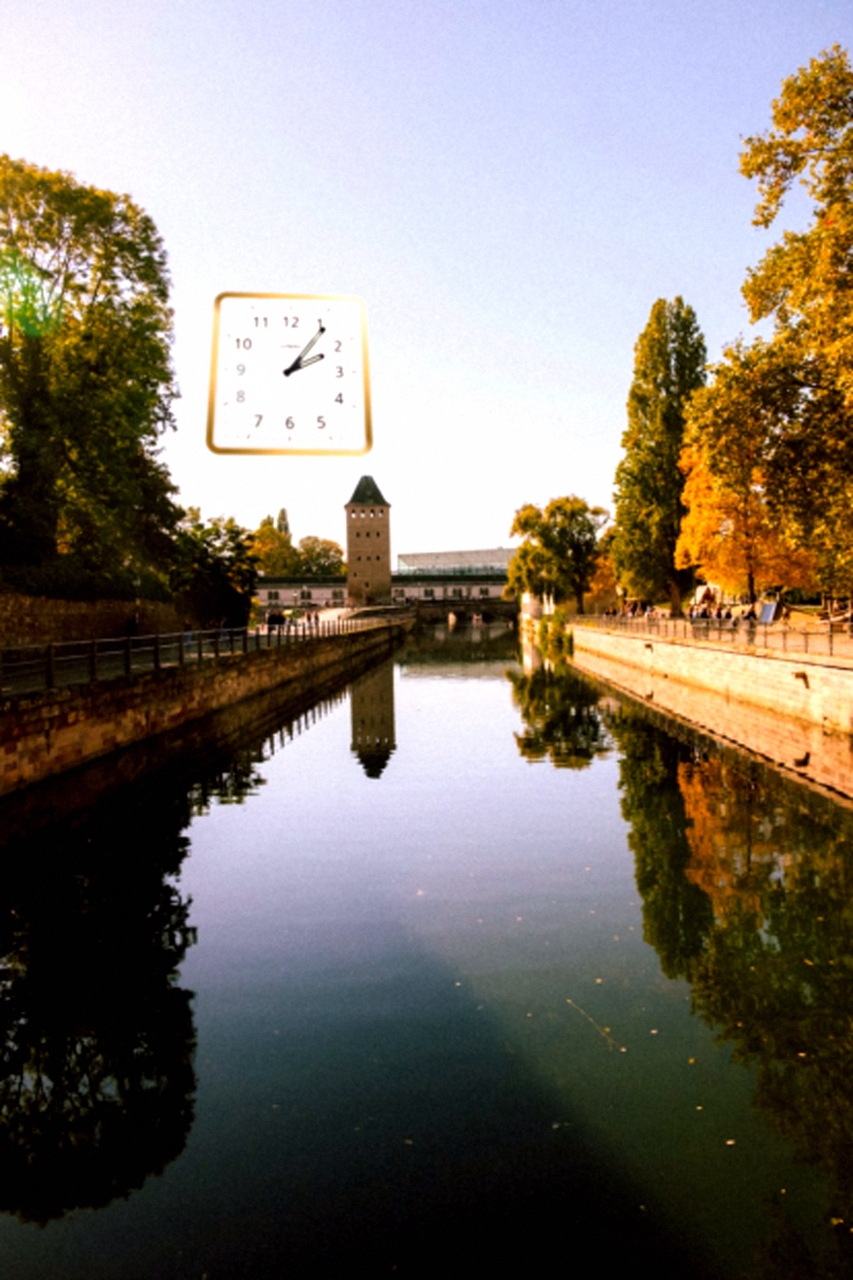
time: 2:06
